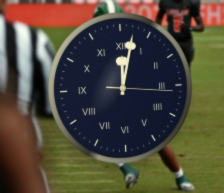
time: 12:02:16
